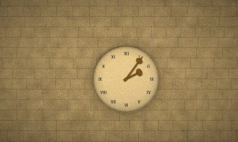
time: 2:06
